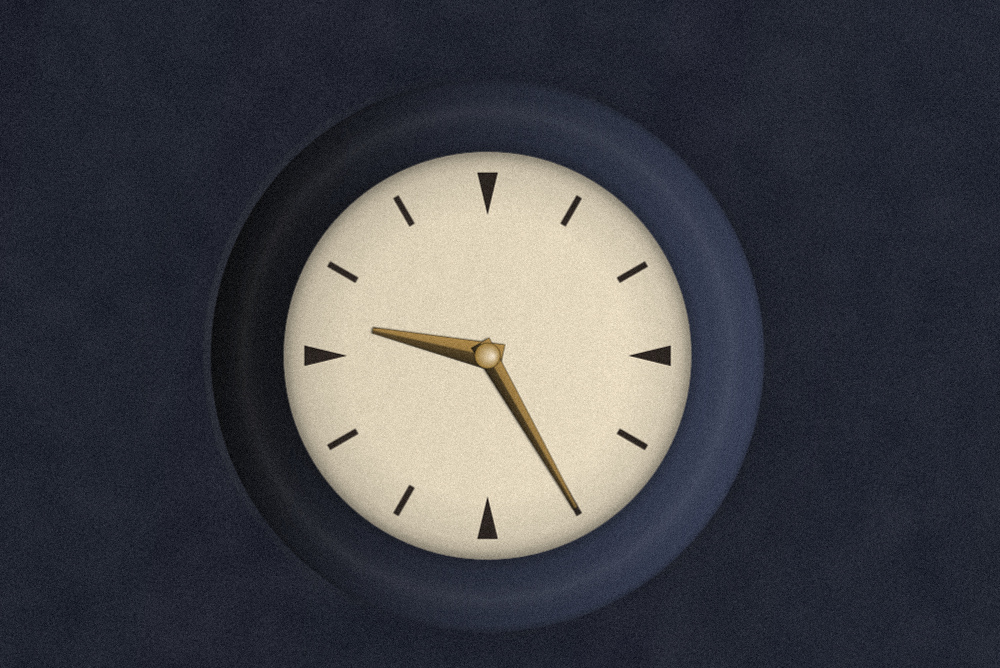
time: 9:25
